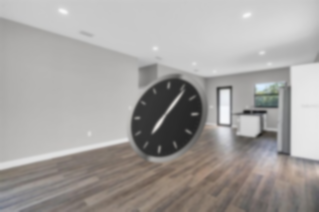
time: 7:06
